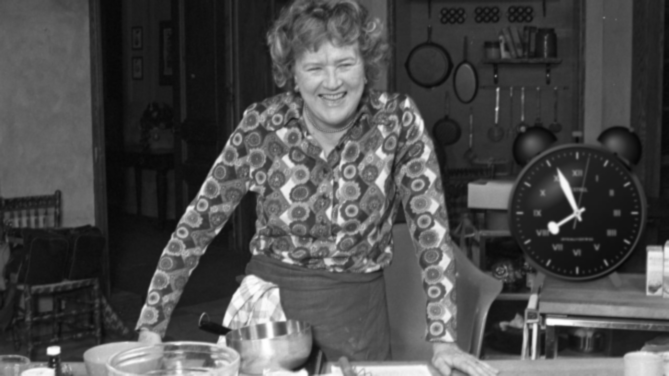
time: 7:56:02
